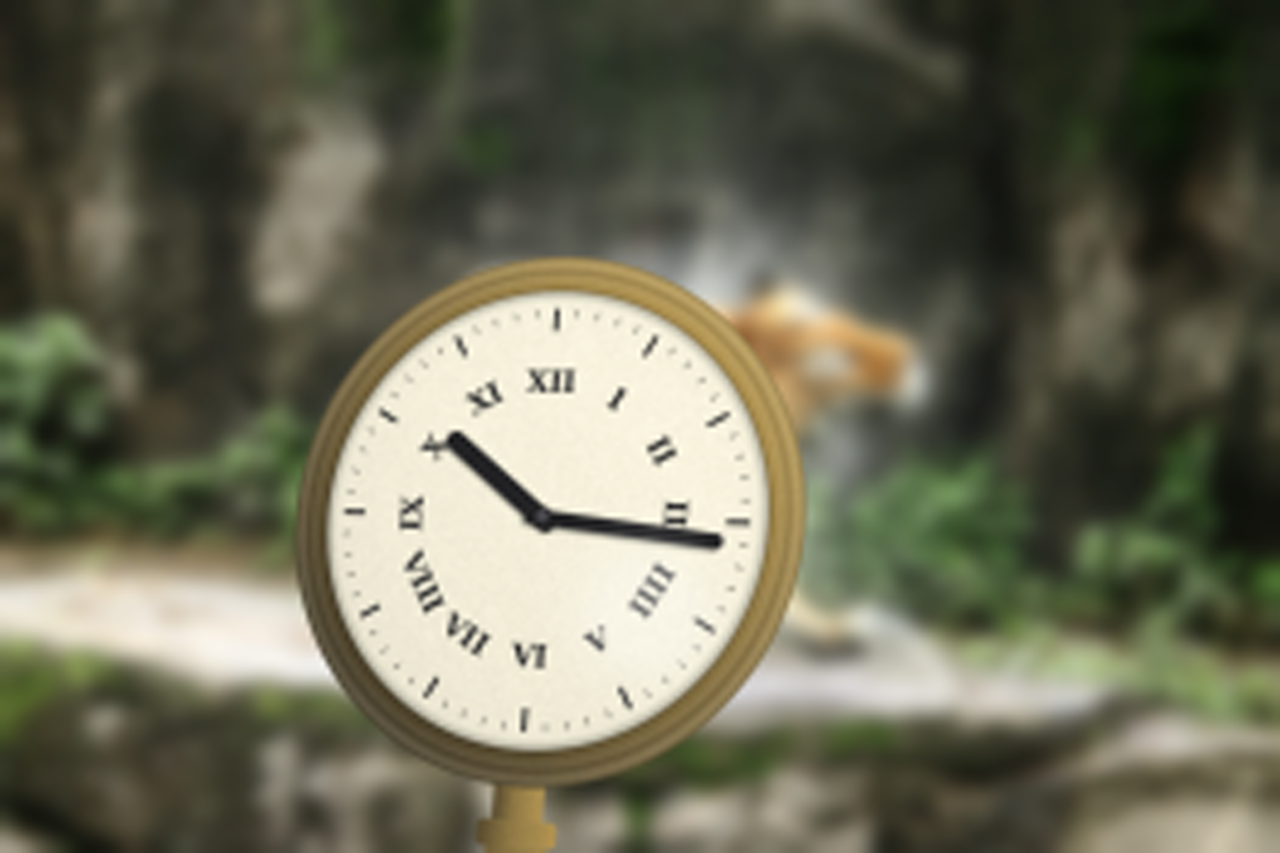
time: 10:16
